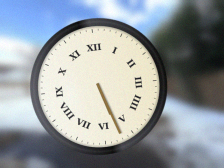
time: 5:27
